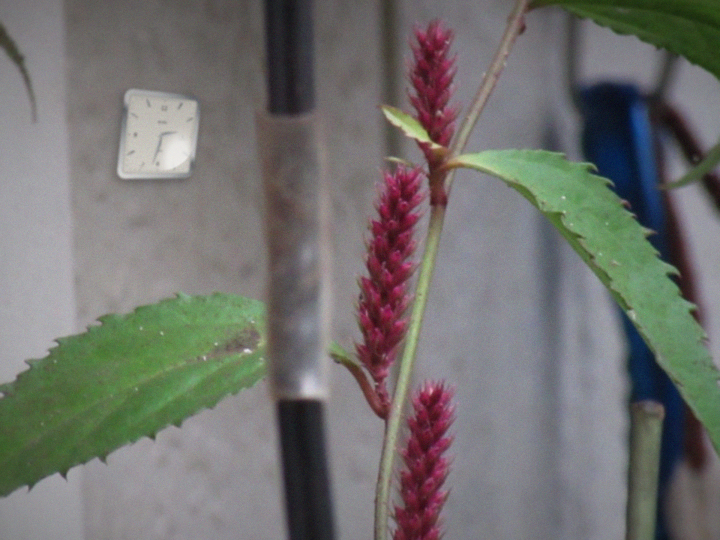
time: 2:32
